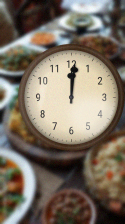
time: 12:01
